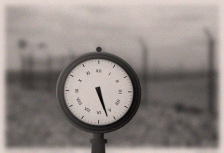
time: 5:27
